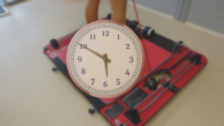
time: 5:50
